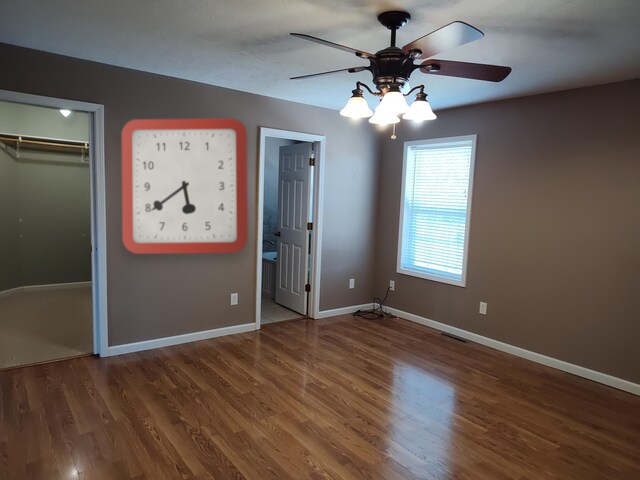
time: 5:39
